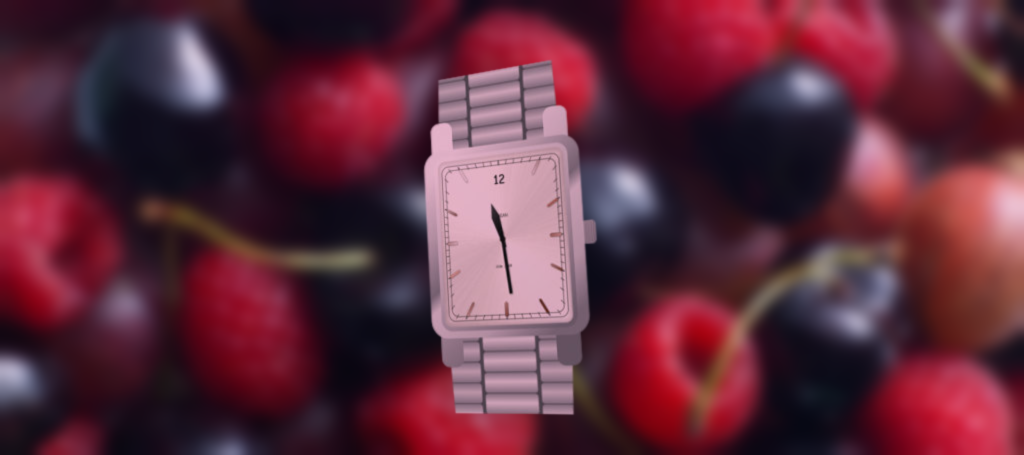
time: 11:29
